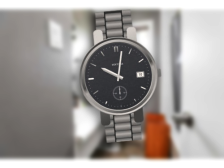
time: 10:02
